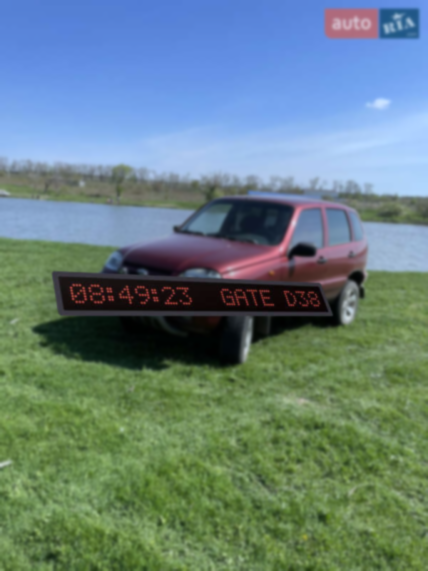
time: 8:49:23
